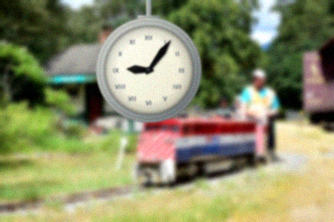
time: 9:06
